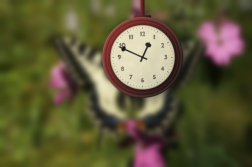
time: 12:49
